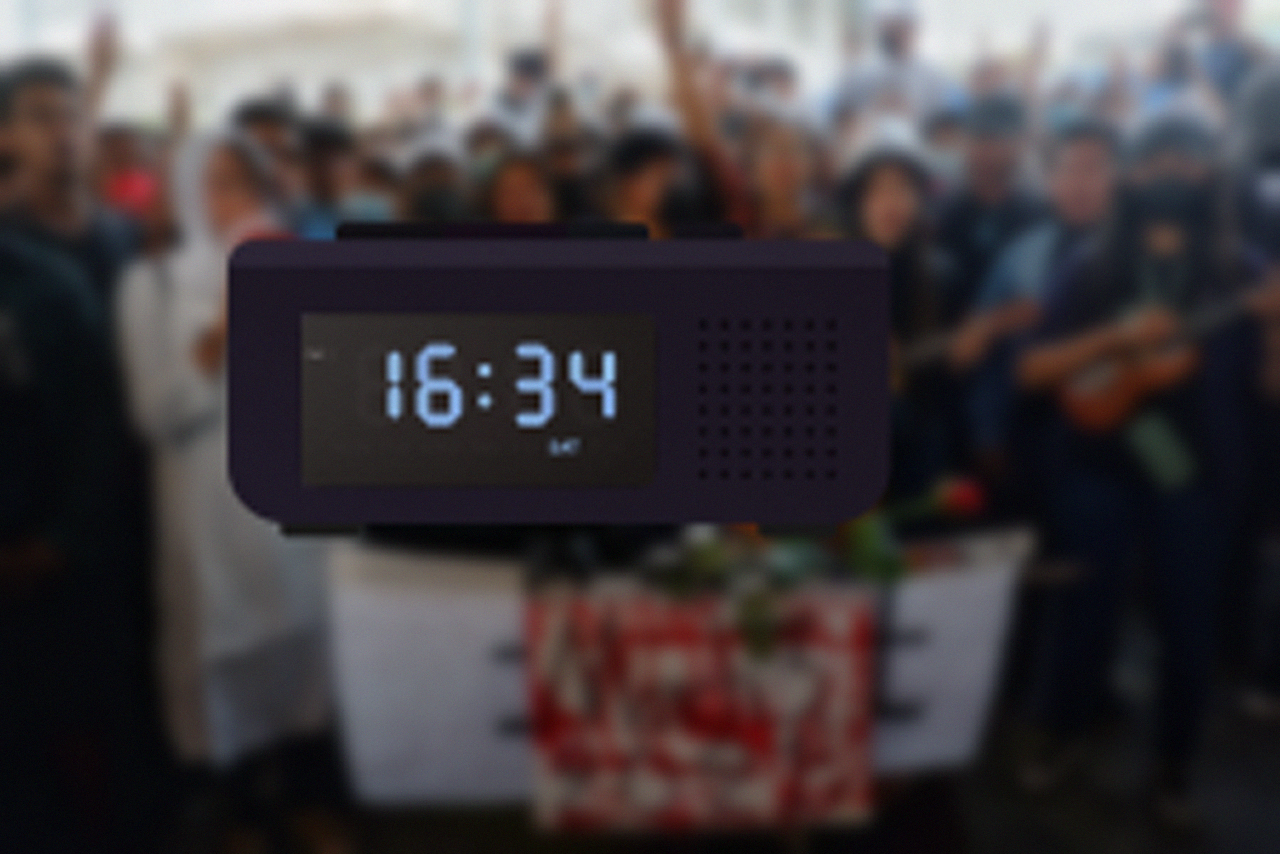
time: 16:34
